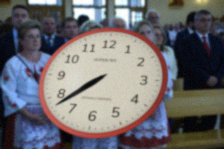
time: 7:38
